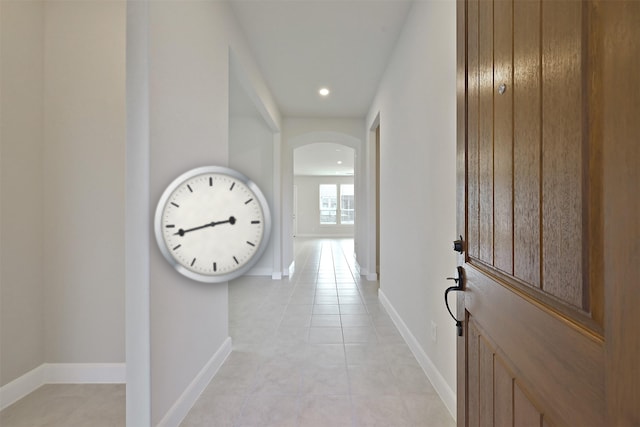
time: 2:43
